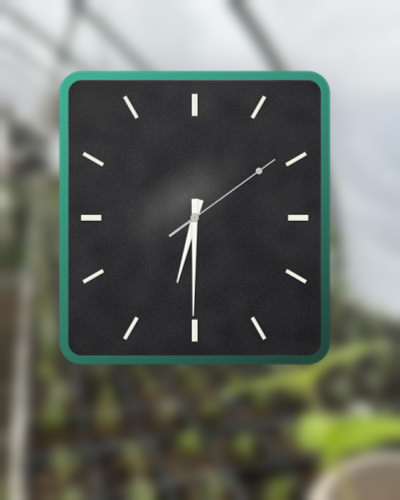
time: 6:30:09
